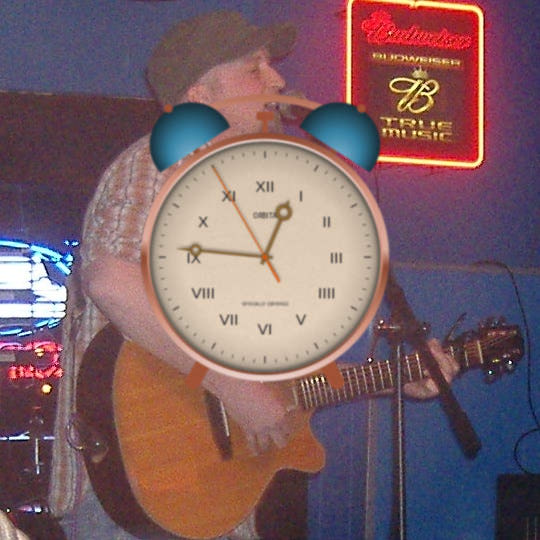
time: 12:45:55
